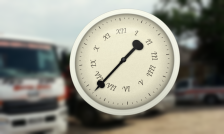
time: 1:38
